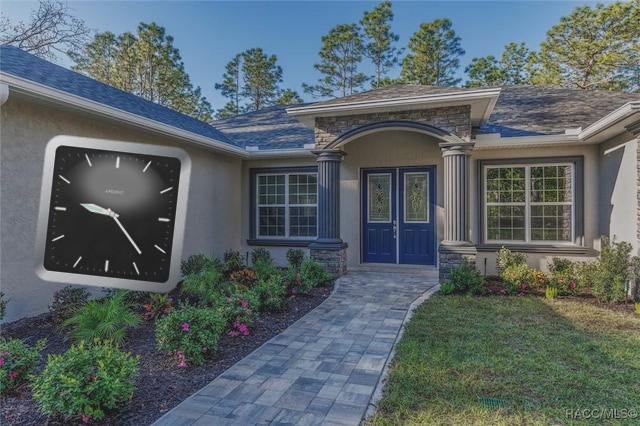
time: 9:23
